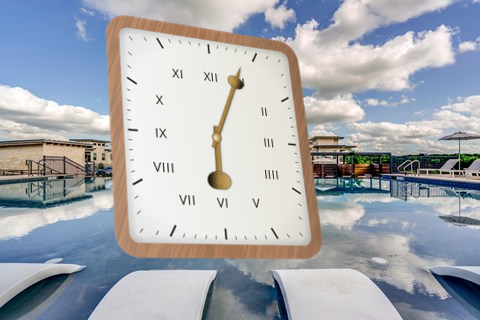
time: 6:04
